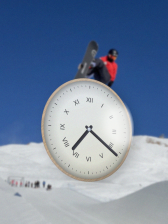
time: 7:21
